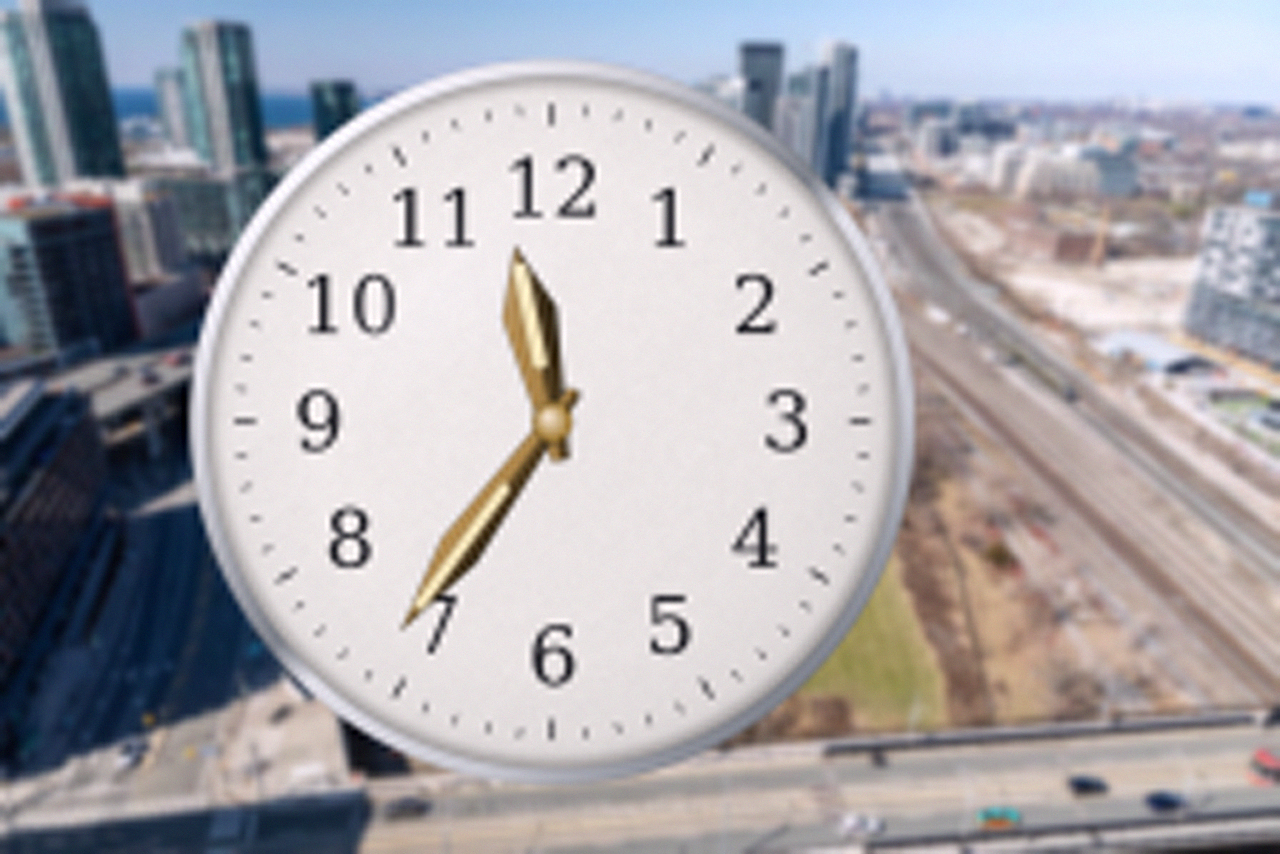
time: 11:36
